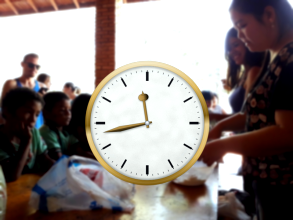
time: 11:43
